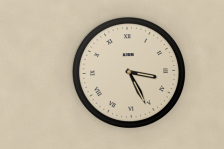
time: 3:26
